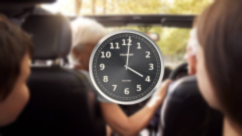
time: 4:01
